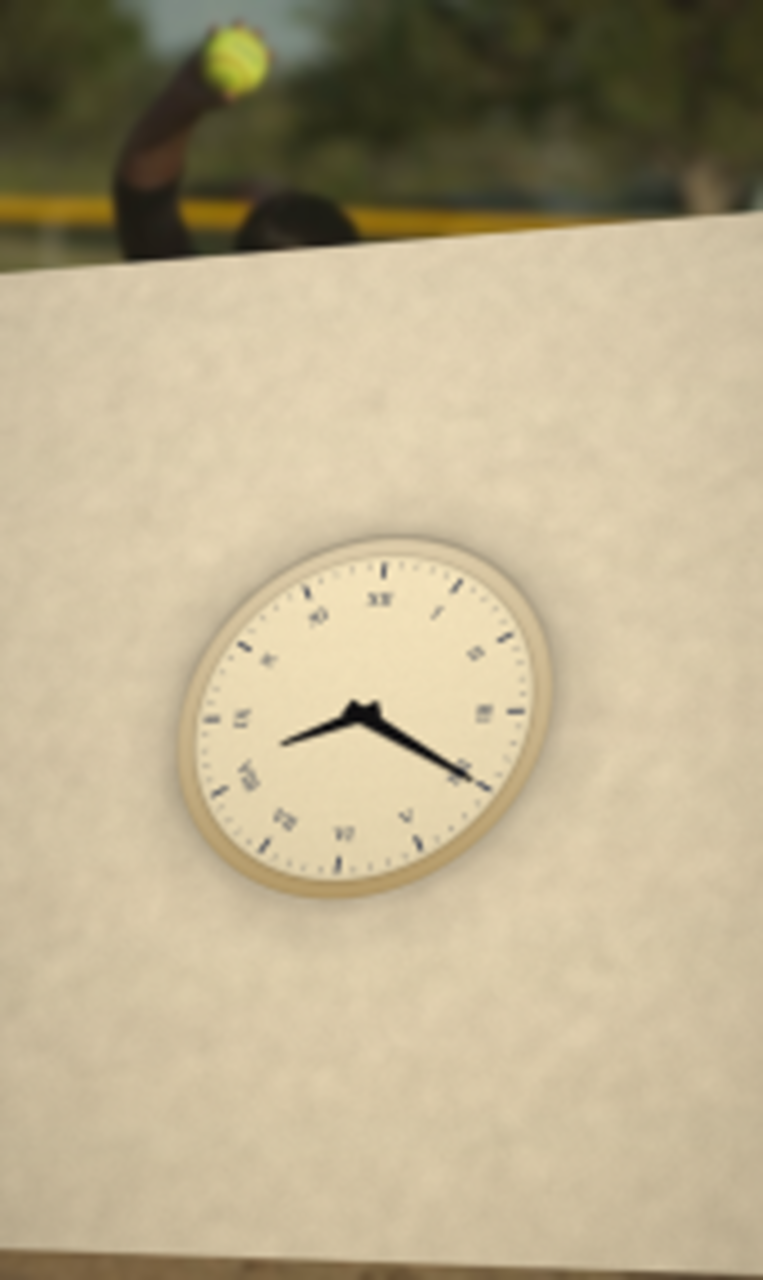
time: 8:20
